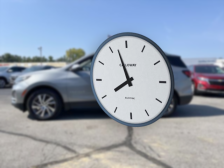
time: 7:57
